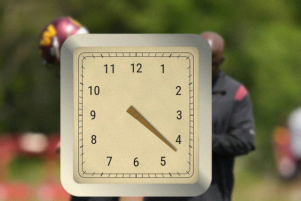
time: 4:22
